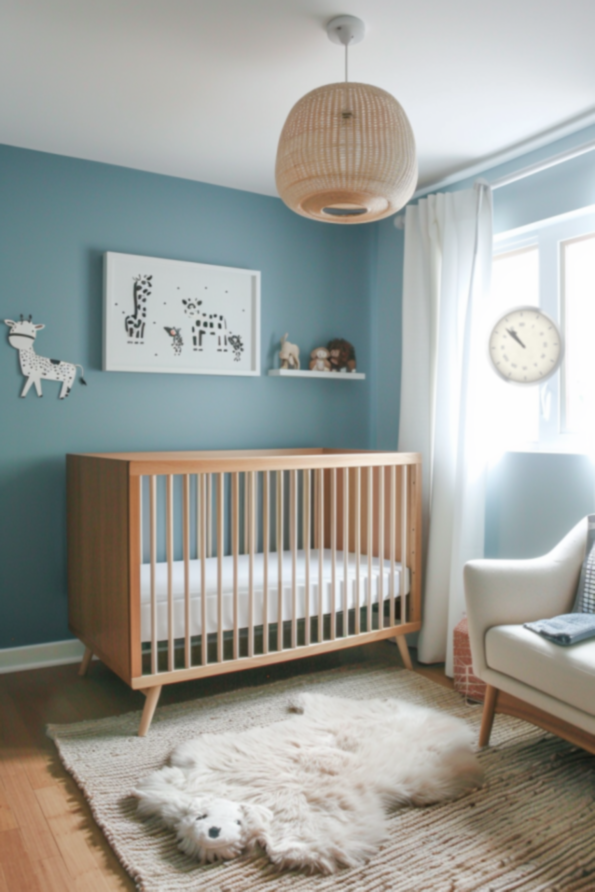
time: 10:53
